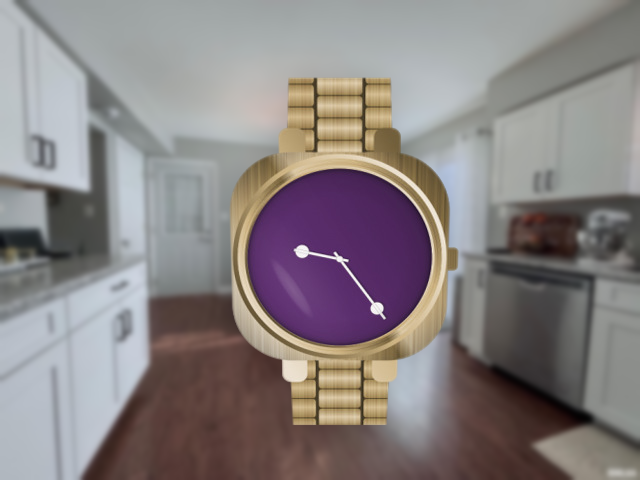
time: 9:24
